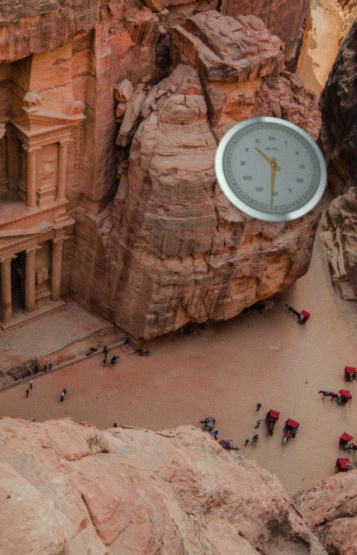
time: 10:31
